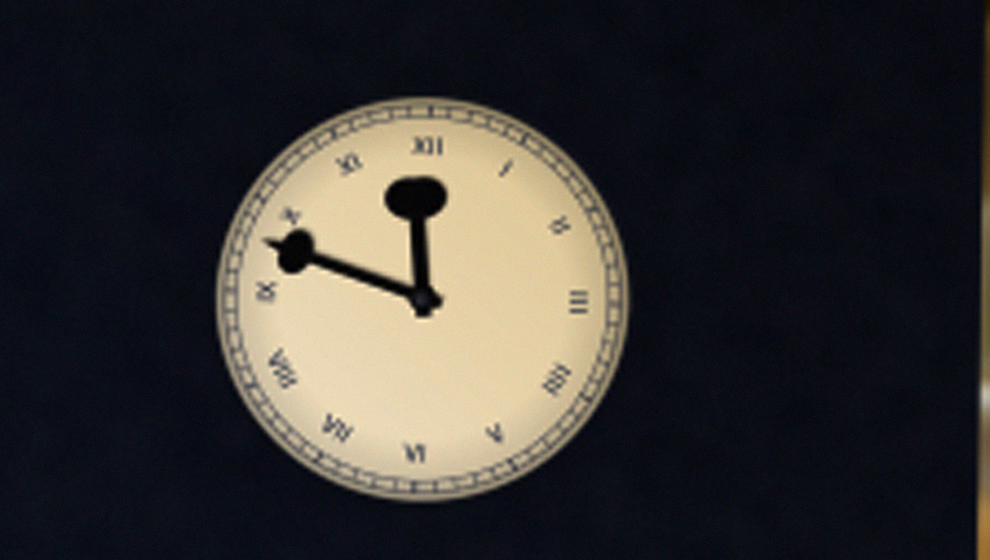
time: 11:48
